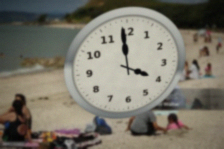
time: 3:59
